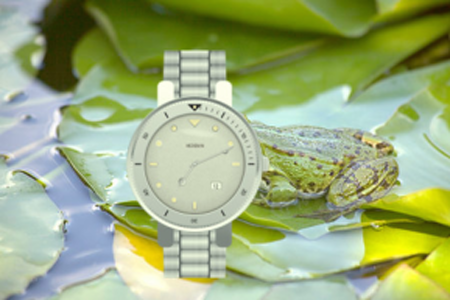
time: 7:11
